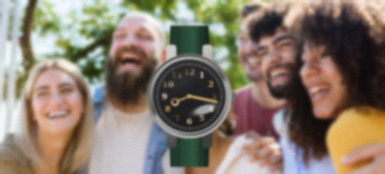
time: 8:17
